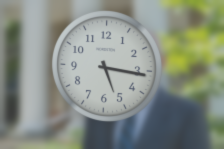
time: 5:16
